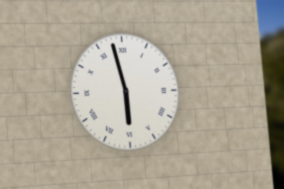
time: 5:58
